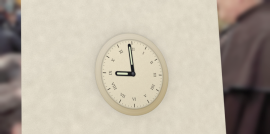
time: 8:59
